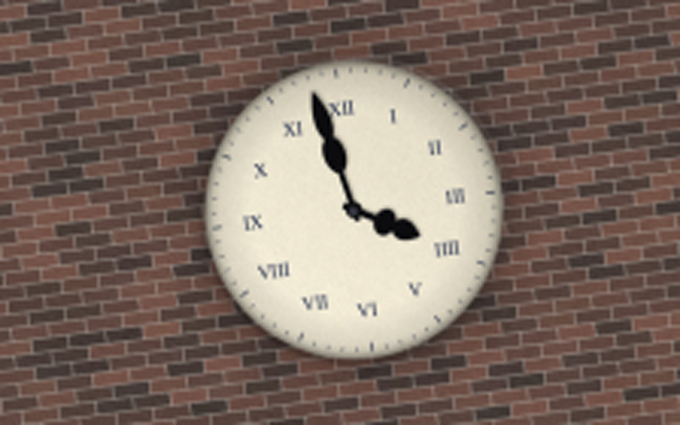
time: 3:58
